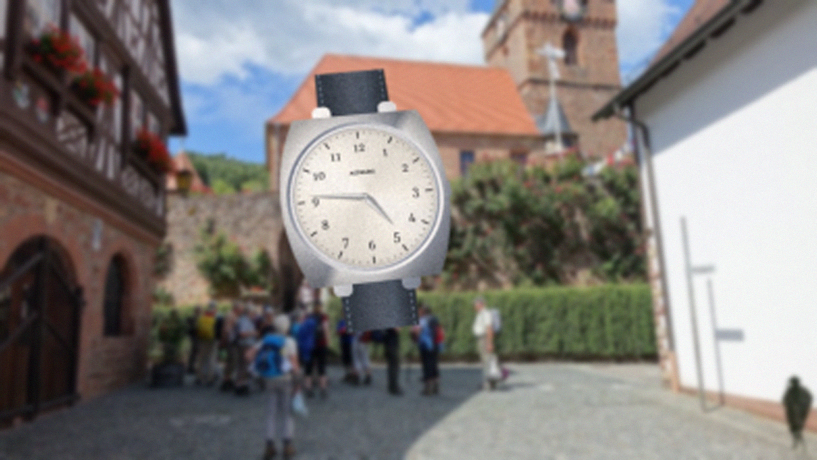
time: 4:46
